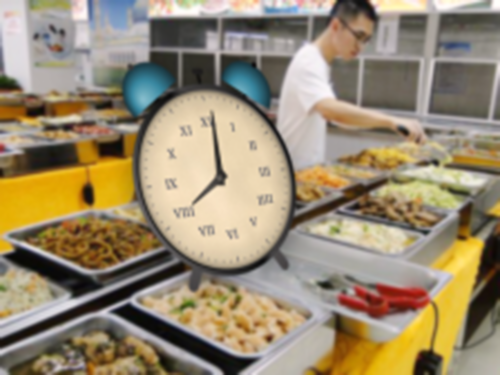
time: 8:01
